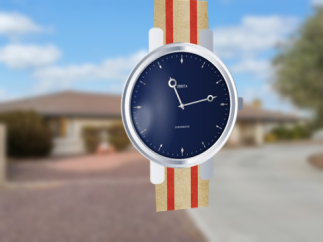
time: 11:13
